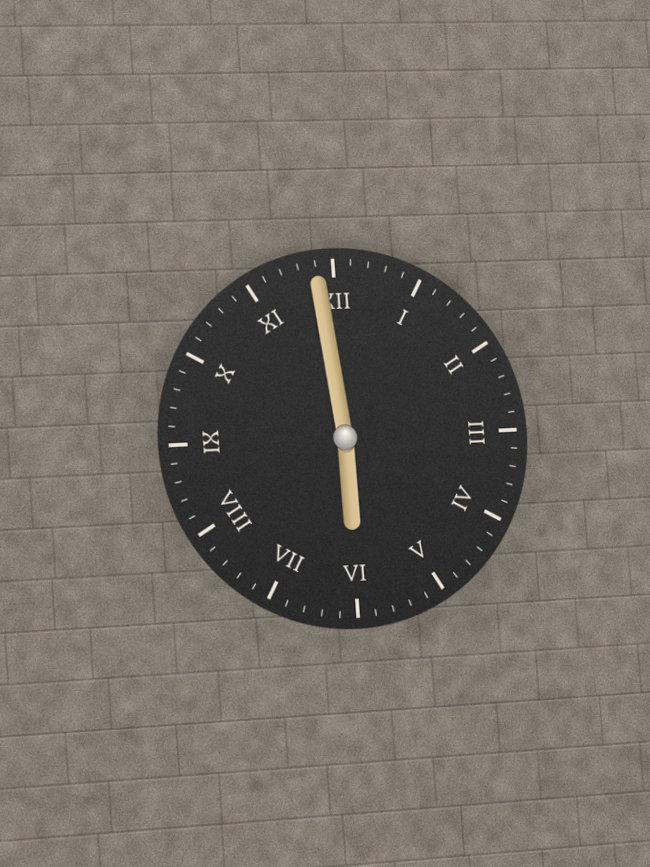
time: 5:59
